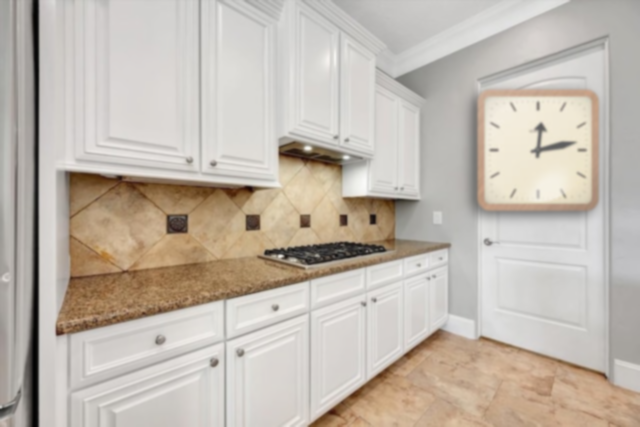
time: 12:13
